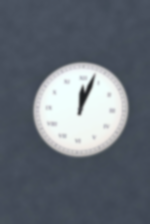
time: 12:03
